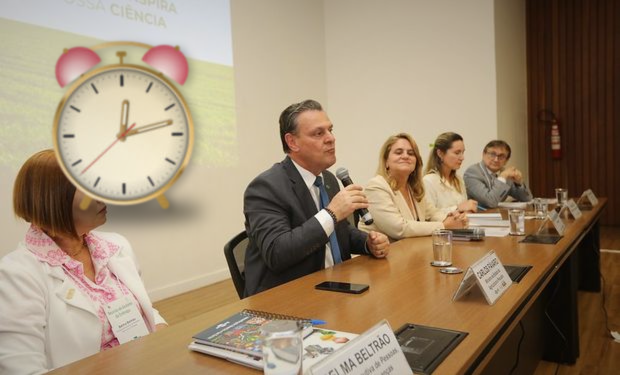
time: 12:12:38
